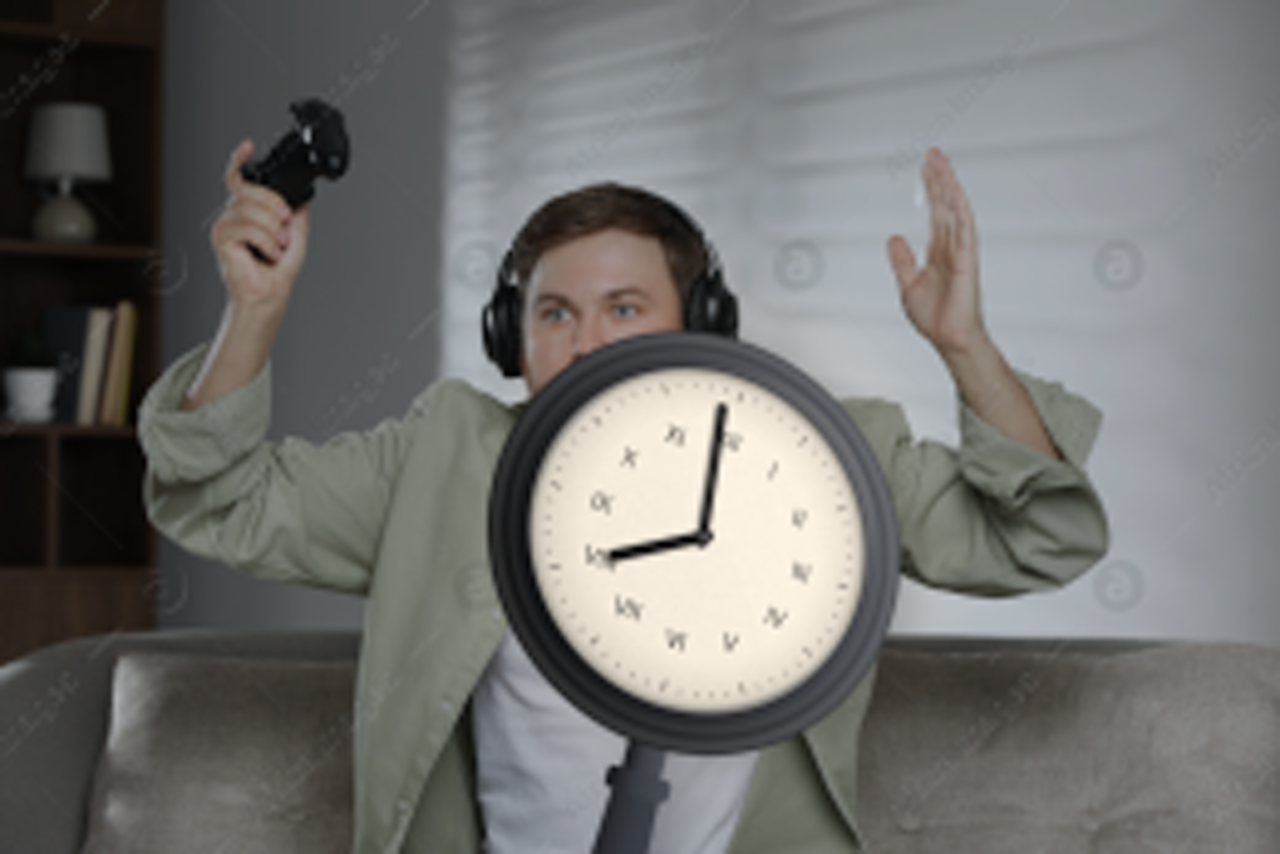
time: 7:59
